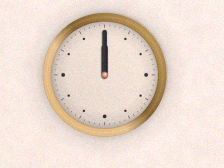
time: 12:00
